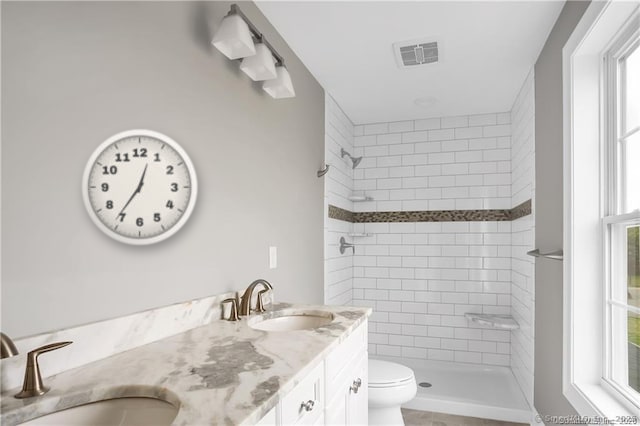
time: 12:36
